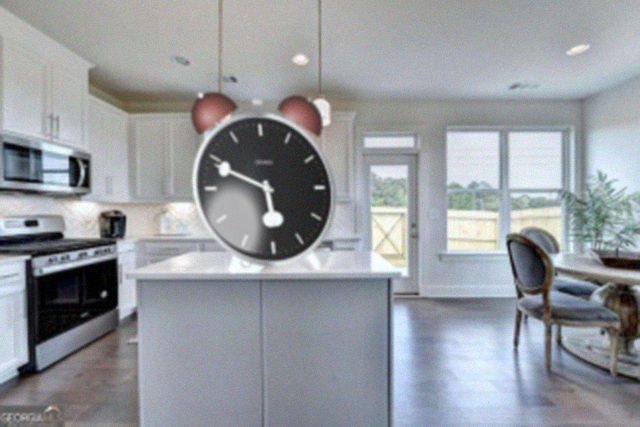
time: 5:49
